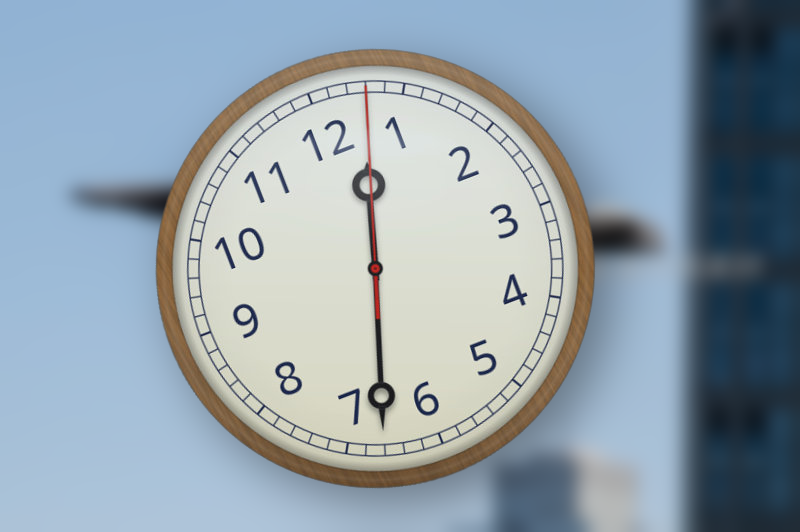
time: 12:33:03
